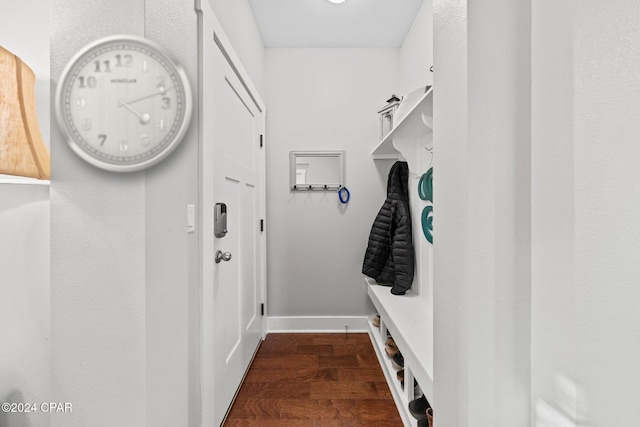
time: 4:12
